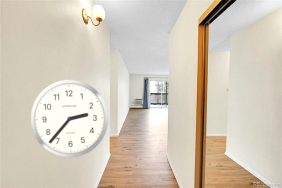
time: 2:37
